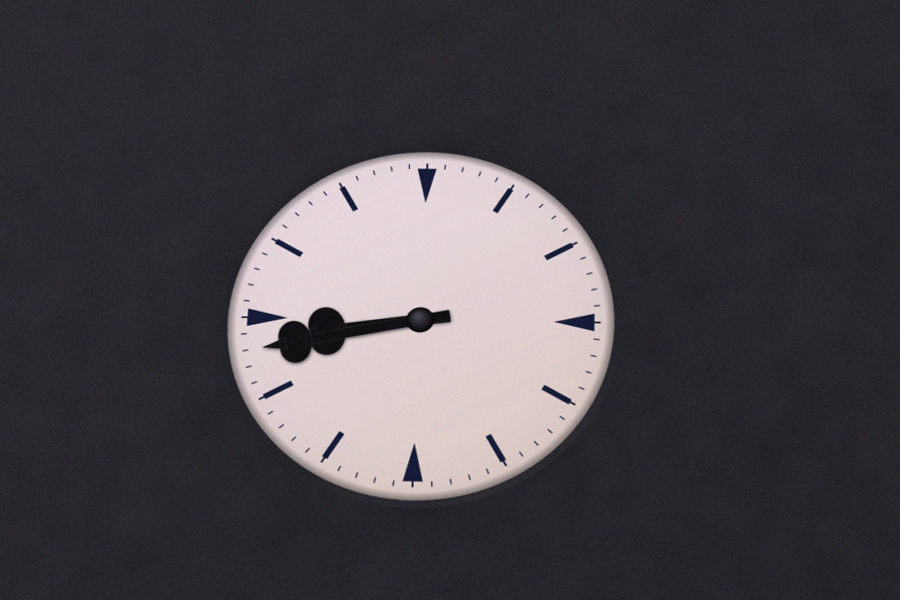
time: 8:43
